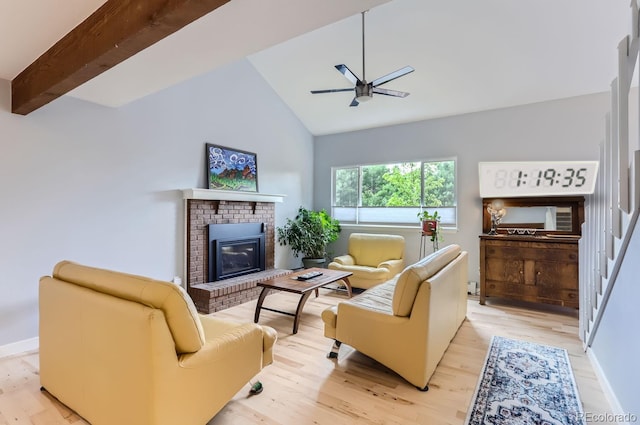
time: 1:19:35
